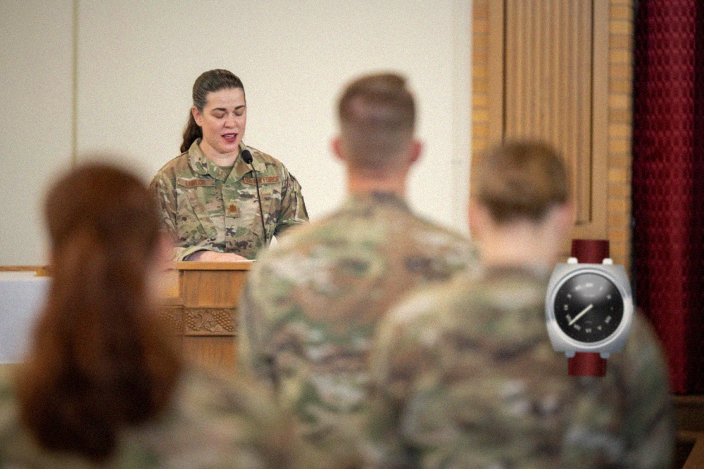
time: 7:38
